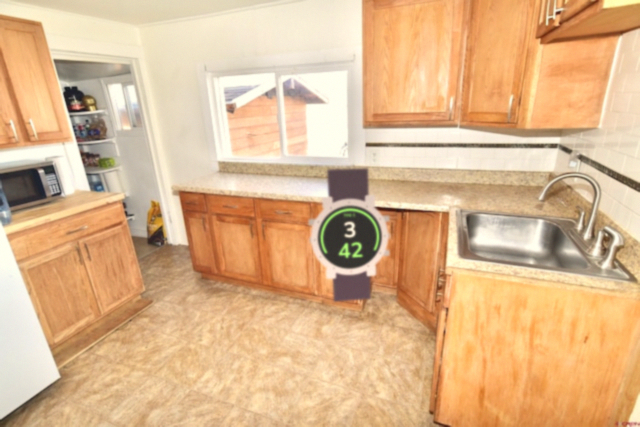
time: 3:42
